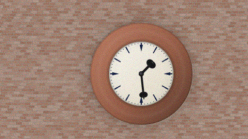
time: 1:29
